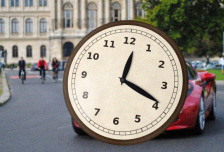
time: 12:19
